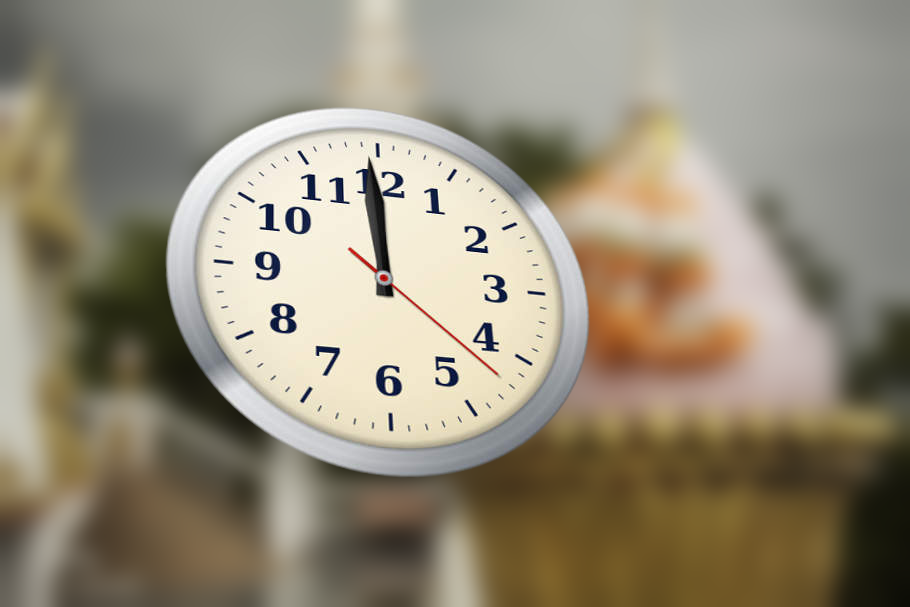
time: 11:59:22
